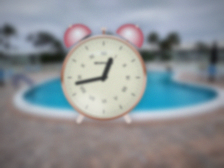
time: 12:43
